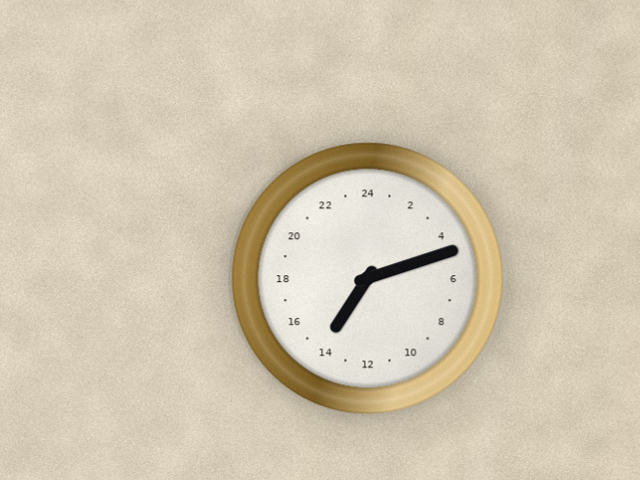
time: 14:12
